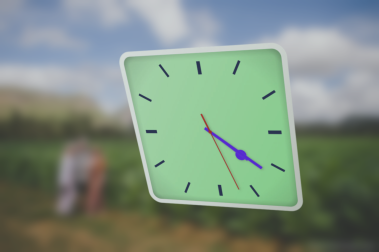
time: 4:21:27
